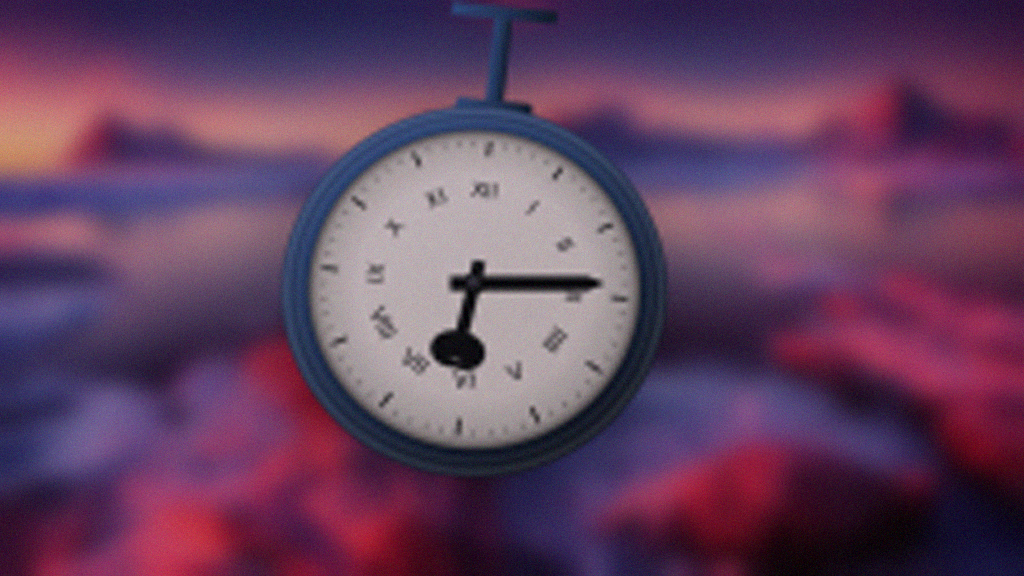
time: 6:14
